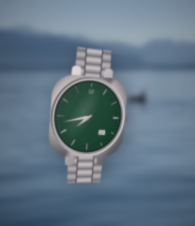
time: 7:43
